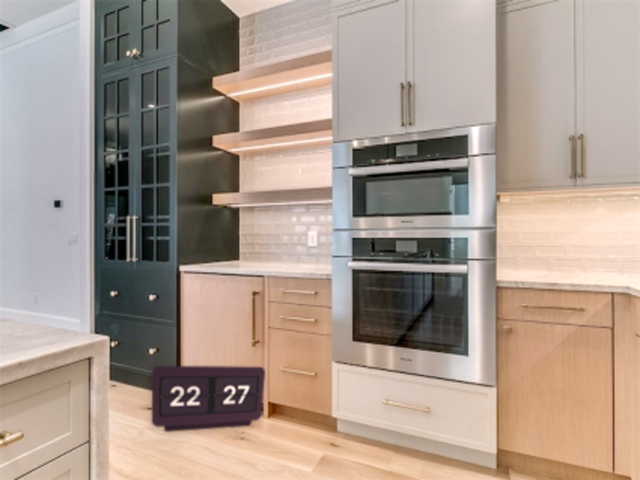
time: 22:27
